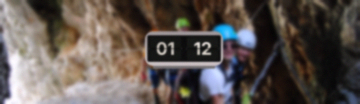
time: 1:12
